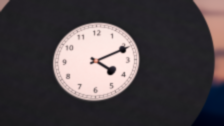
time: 4:11
